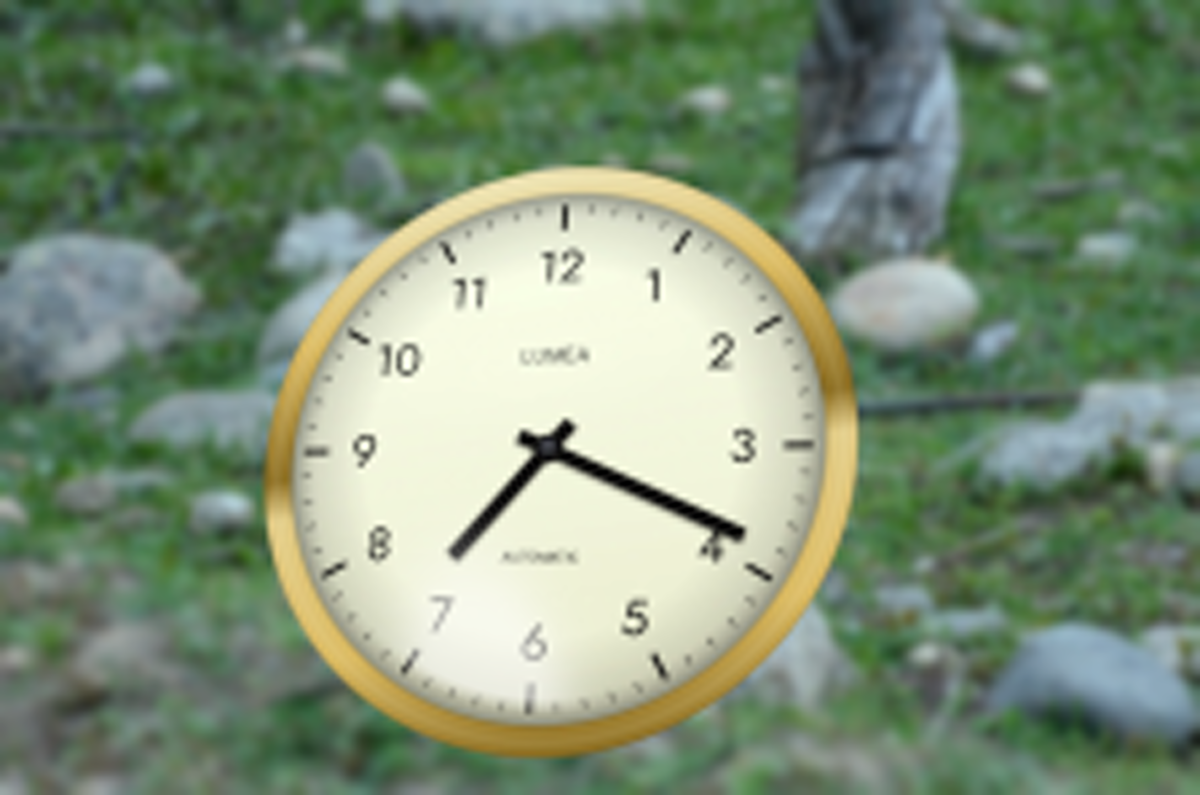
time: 7:19
